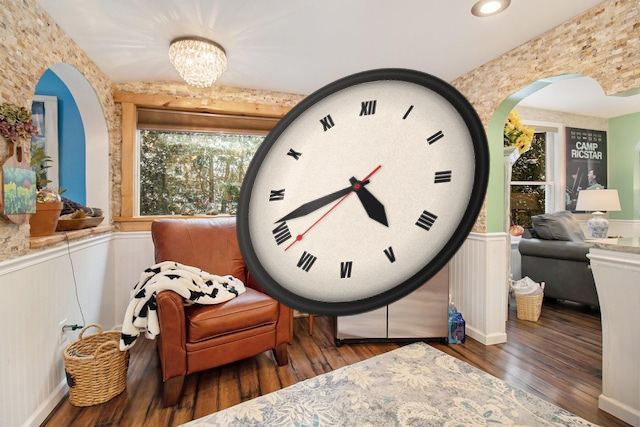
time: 4:41:38
